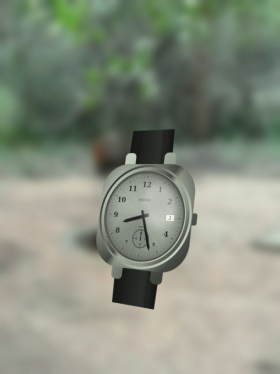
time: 8:27
